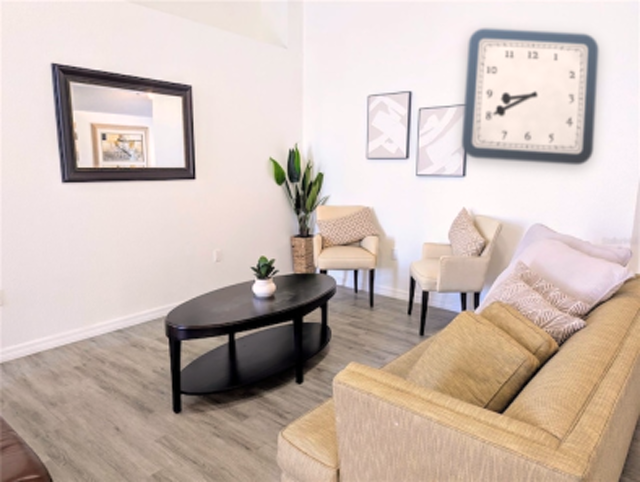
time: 8:40
